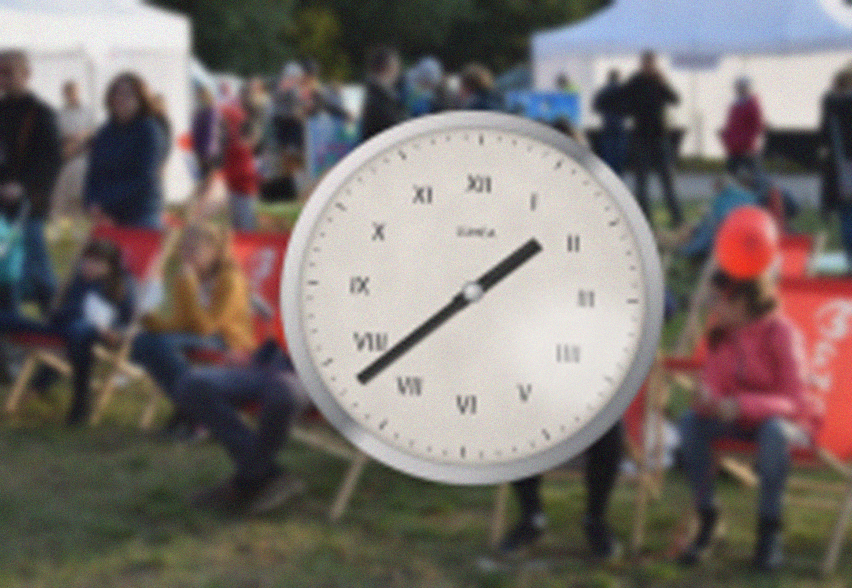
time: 1:38
